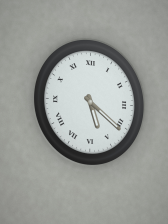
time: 5:21
